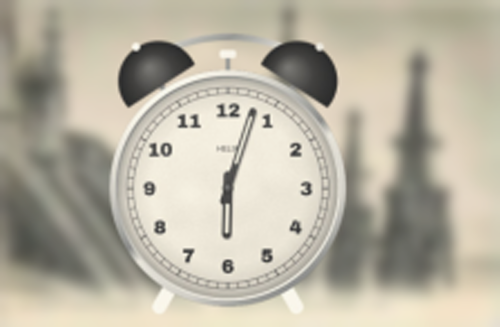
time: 6:03
